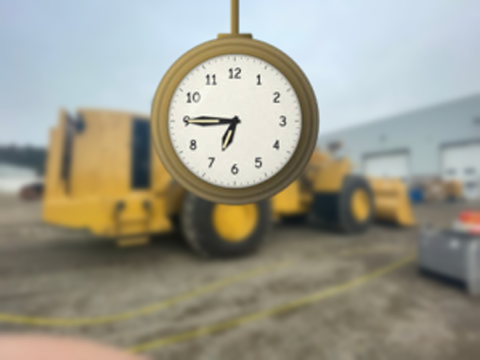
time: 6:45
